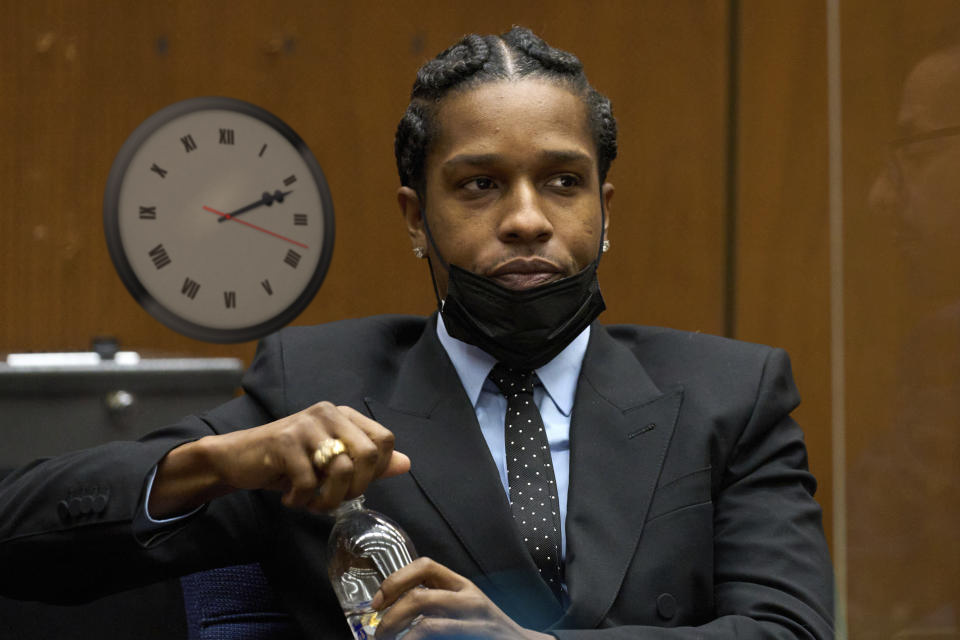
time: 2:11:18
